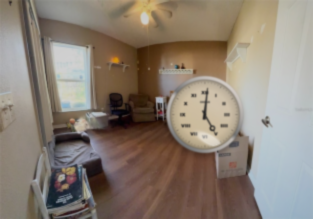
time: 5:01
